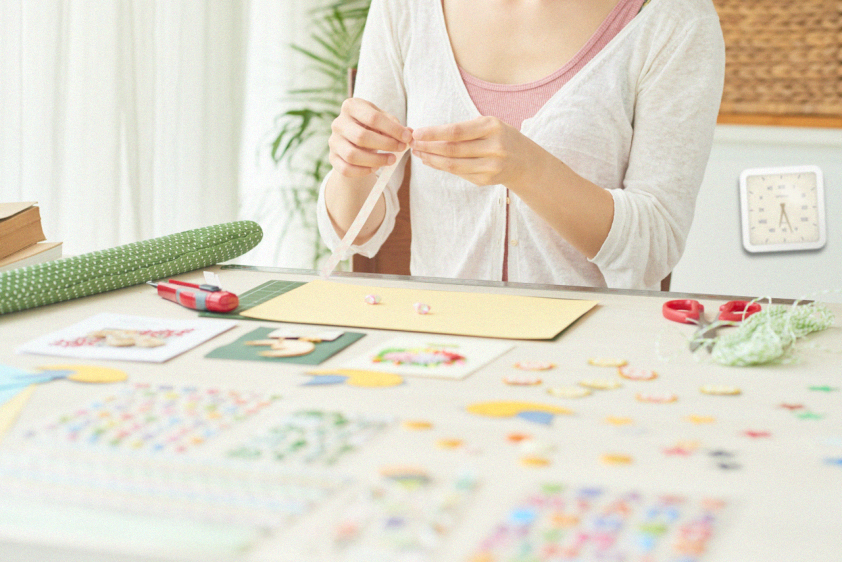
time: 6:27
